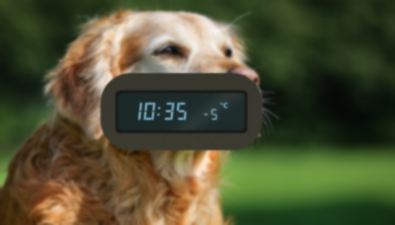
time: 10:35
